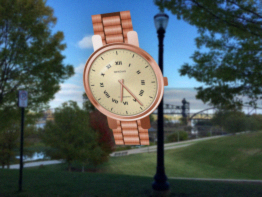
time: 6:24
